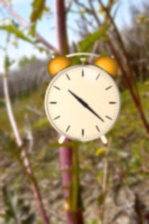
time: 10:22
